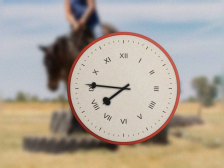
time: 7:46
